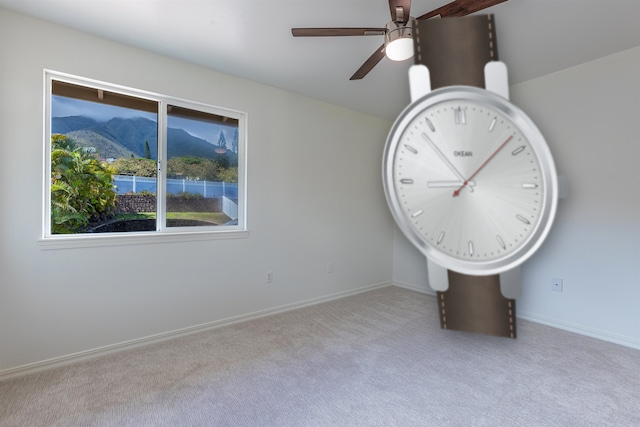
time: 8:53:08
